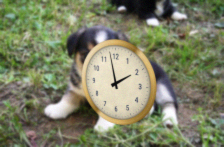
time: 1:58
